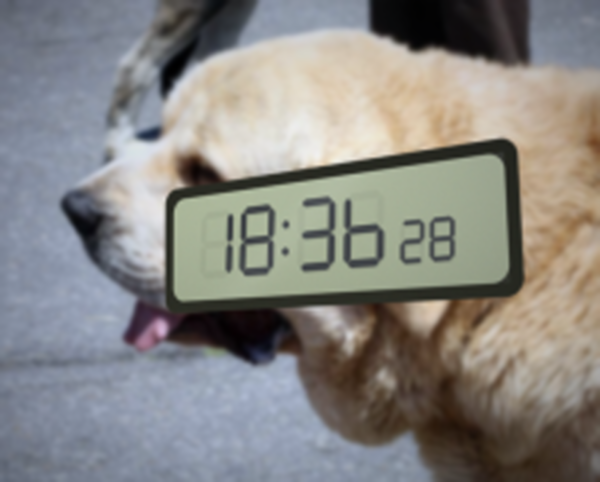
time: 18:36:28
